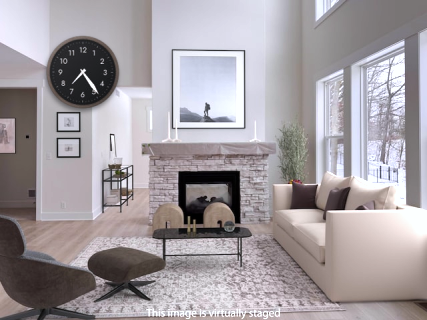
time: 7:24
